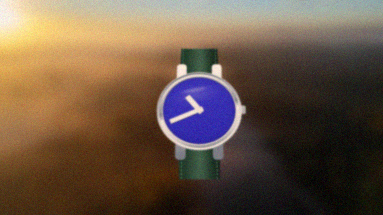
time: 10:41
